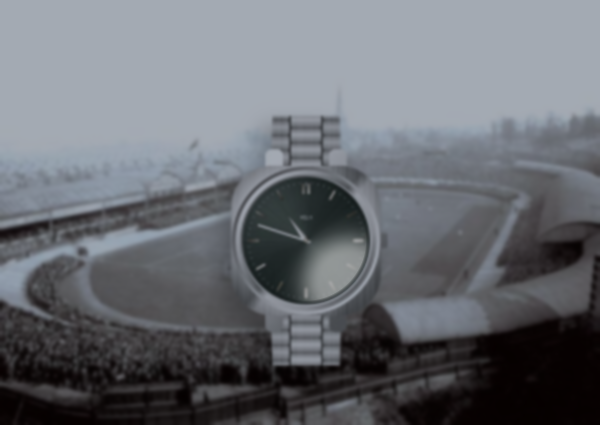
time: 10:48
